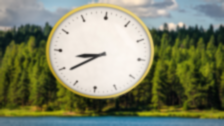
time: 8:39
